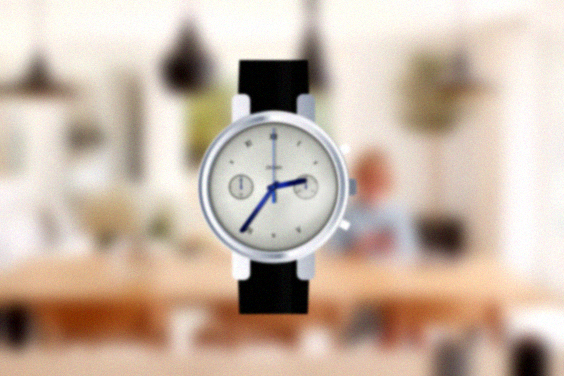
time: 2:36
